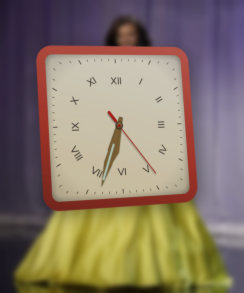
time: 6:33:24
